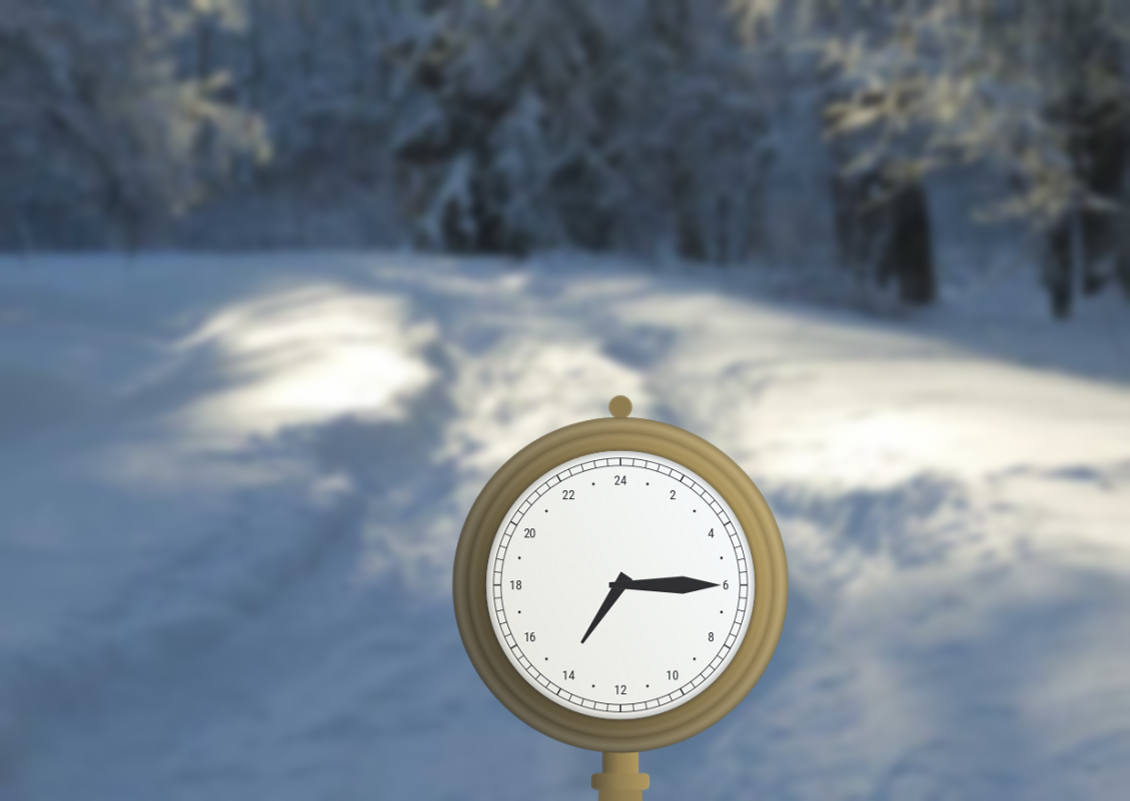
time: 14:15
